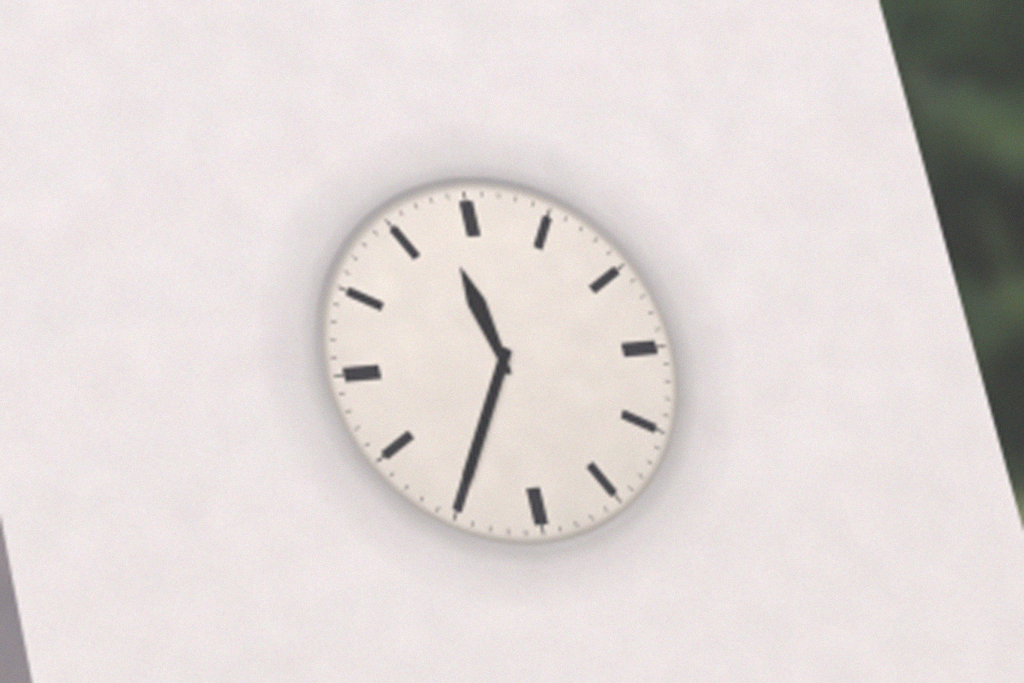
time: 11:35
